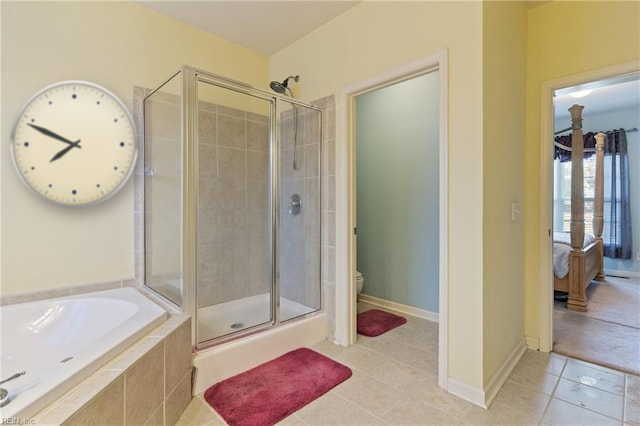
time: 7:49
